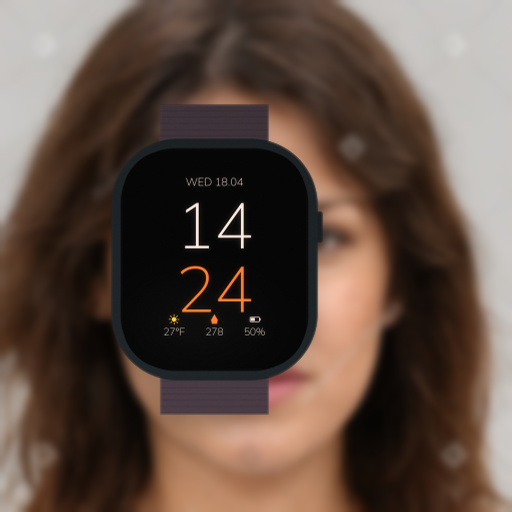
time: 14:24
